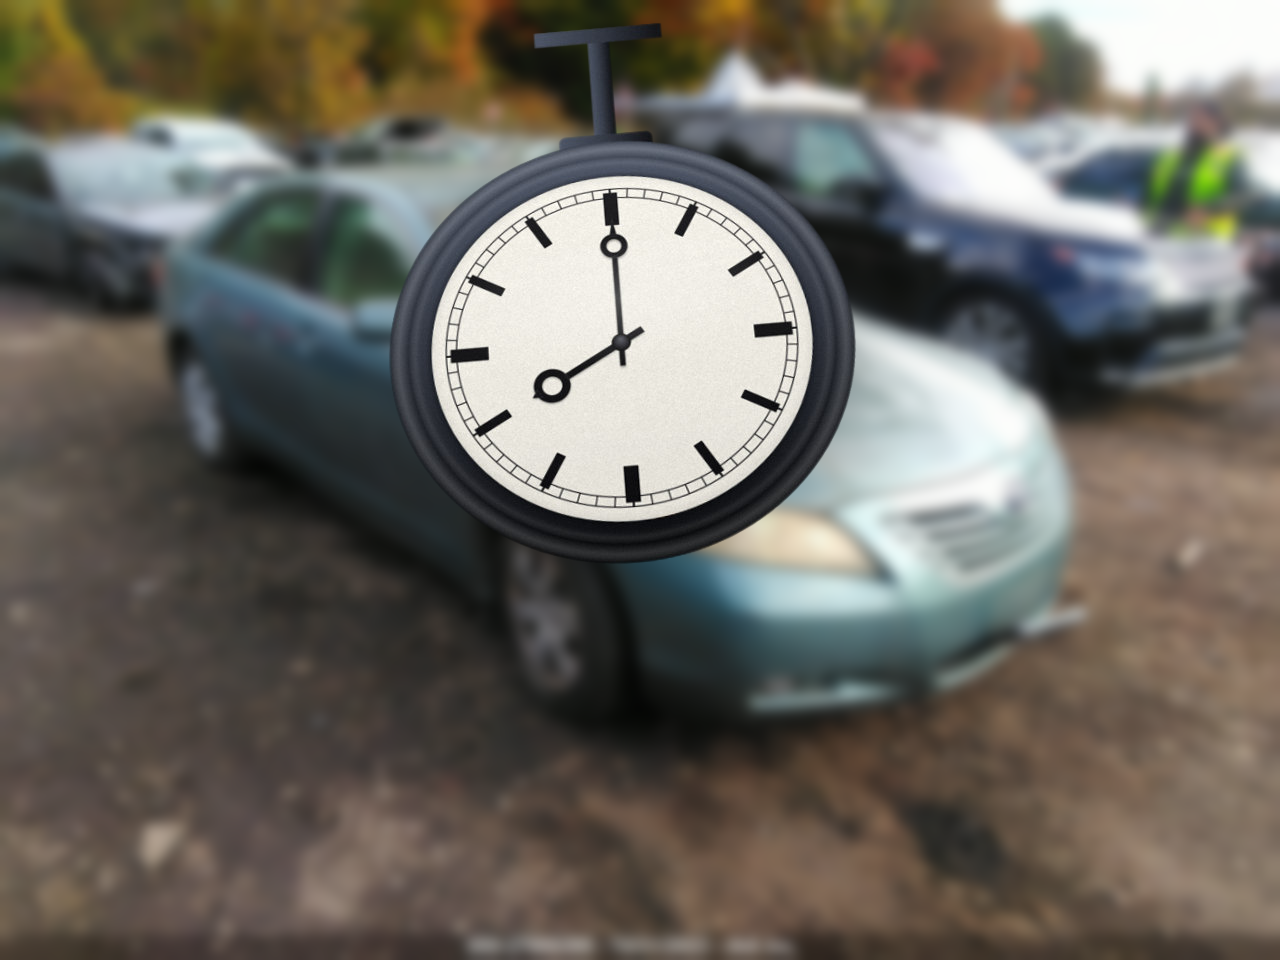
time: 8:00
